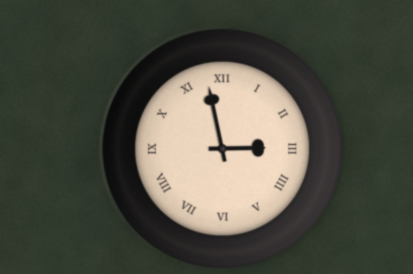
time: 2:58
